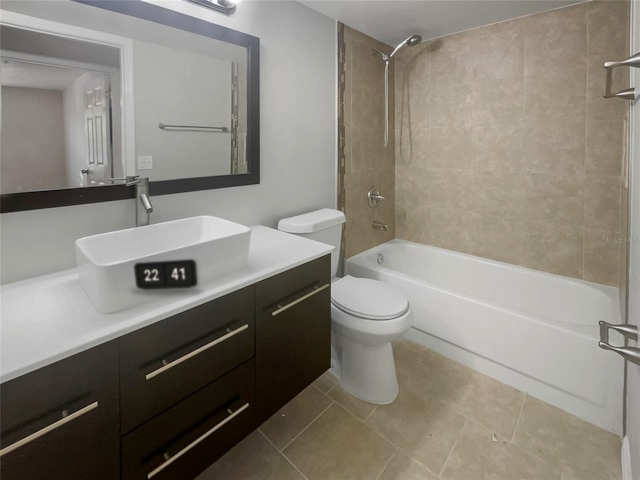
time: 22:41
